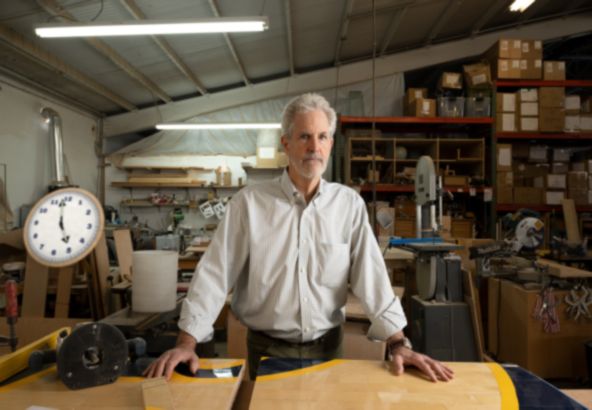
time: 4:58
